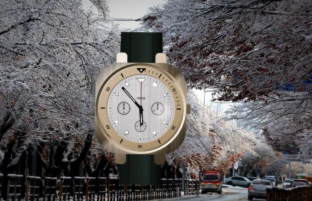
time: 5:53
